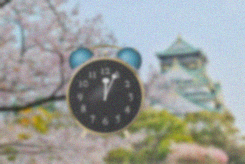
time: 12:04
